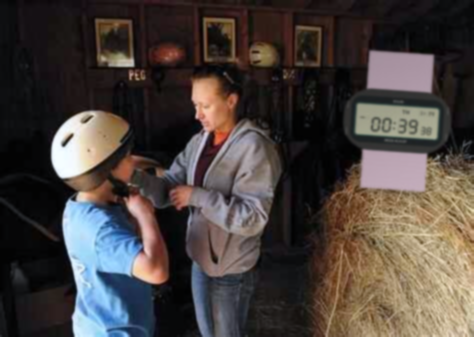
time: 0:39
